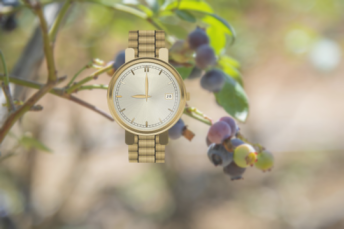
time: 9:00
